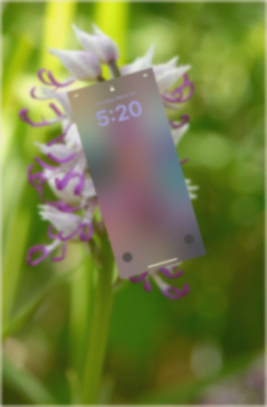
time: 5:20
